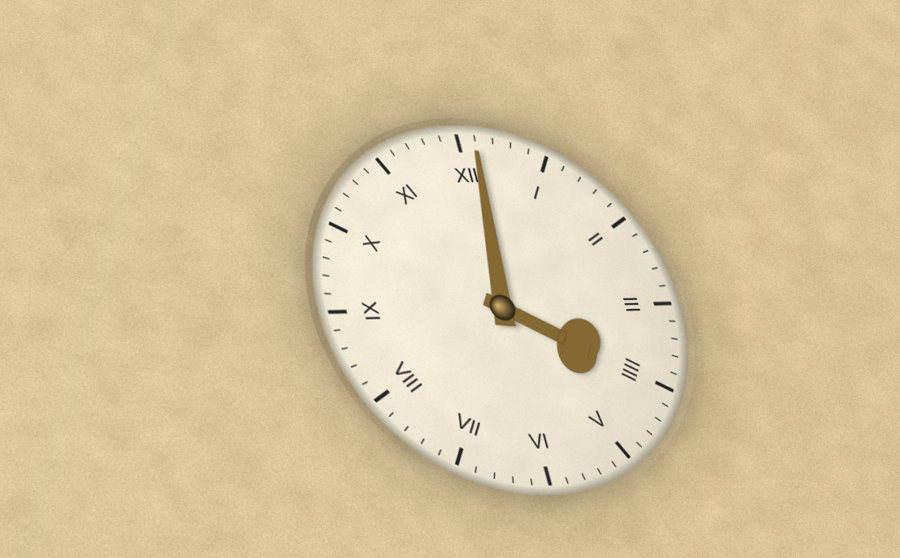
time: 4:01
